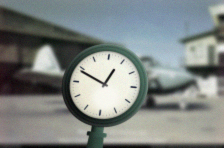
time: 12:49
